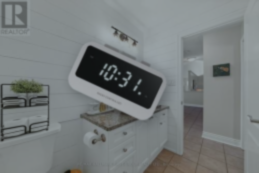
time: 10:31
